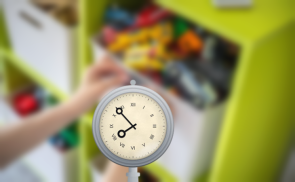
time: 7:53
